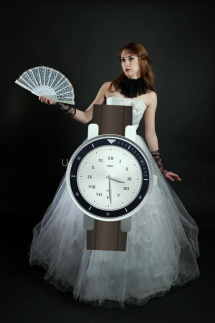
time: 3:29
